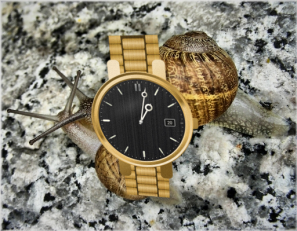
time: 1:02
